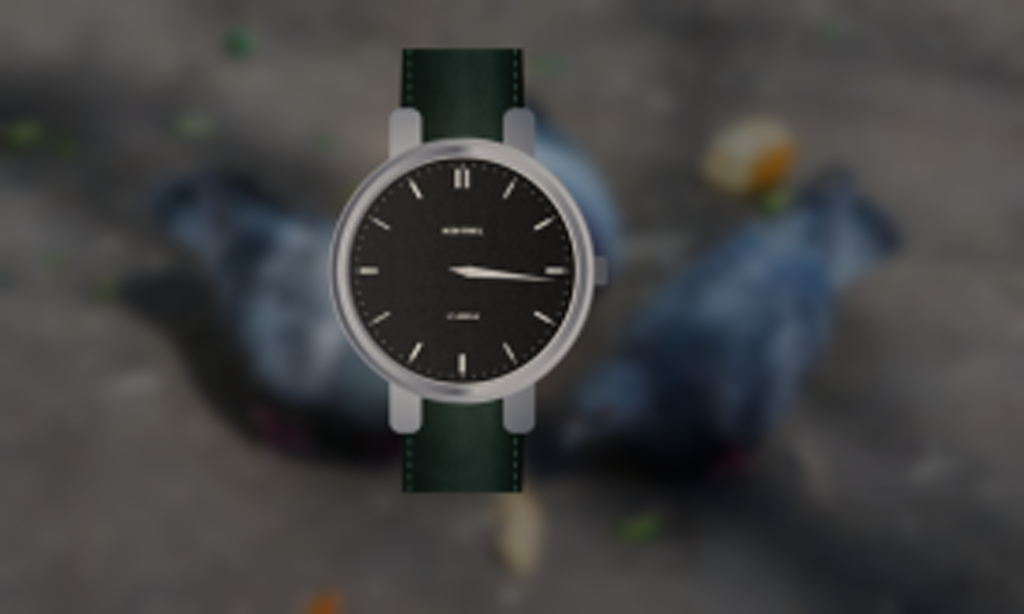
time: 3:16
